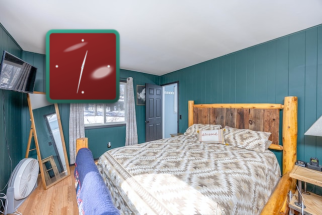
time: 12:32
